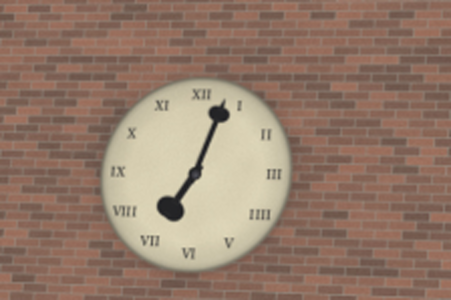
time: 7:03
